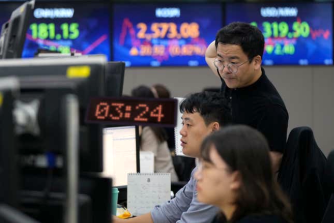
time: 3:24
